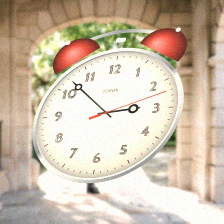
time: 2:52:12
